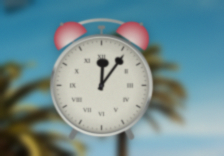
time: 12:06
